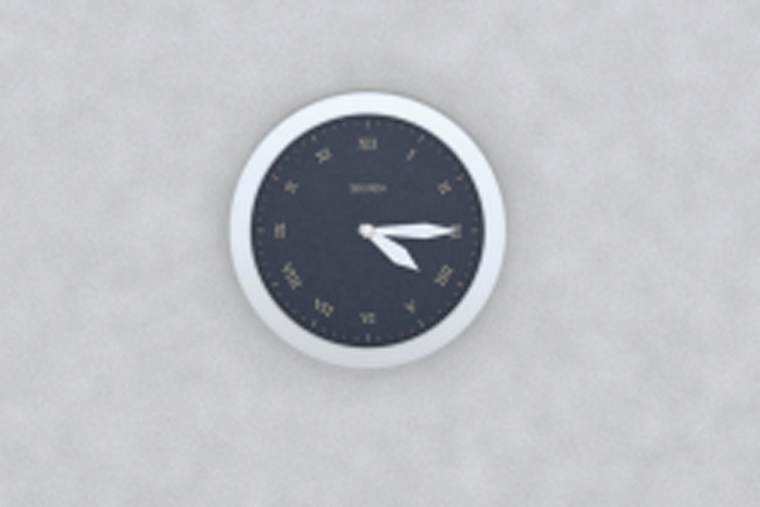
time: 4:15
